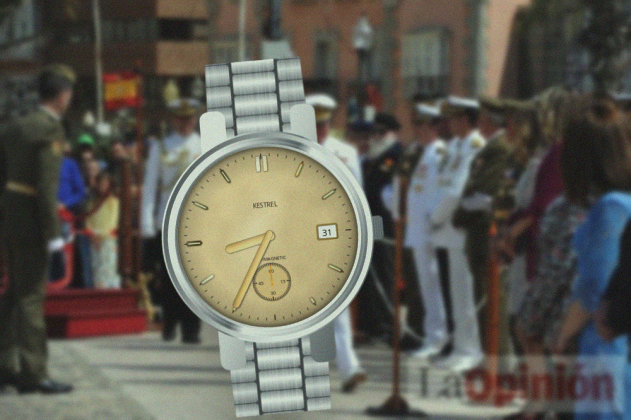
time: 8:35
